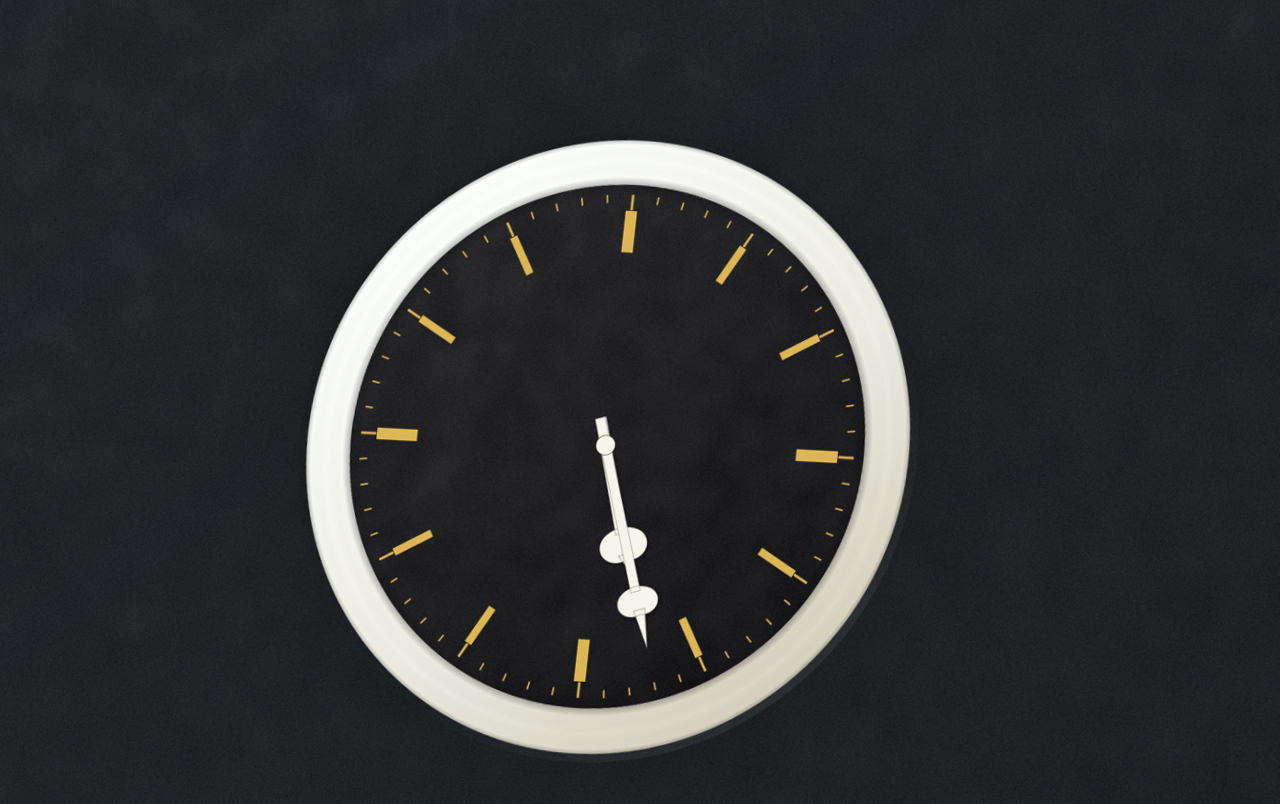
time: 5:27
